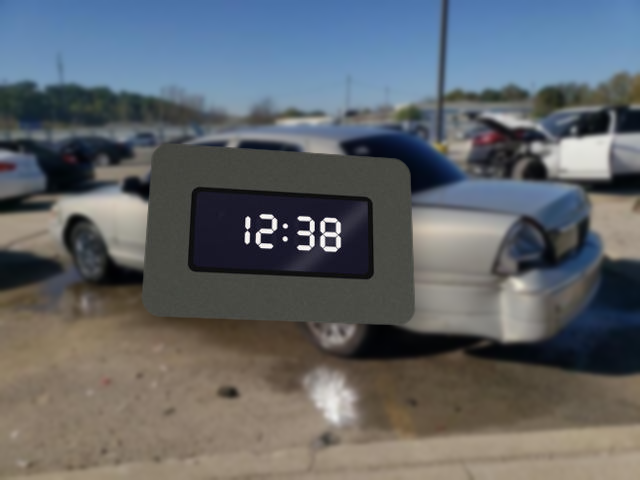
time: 12:38
